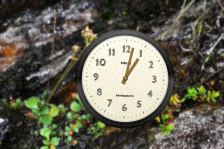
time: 1:02
